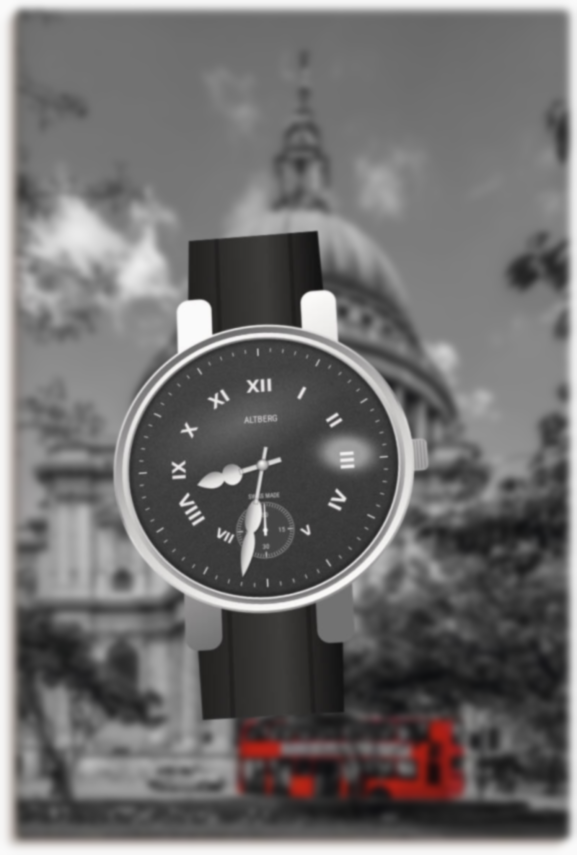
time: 8:32
